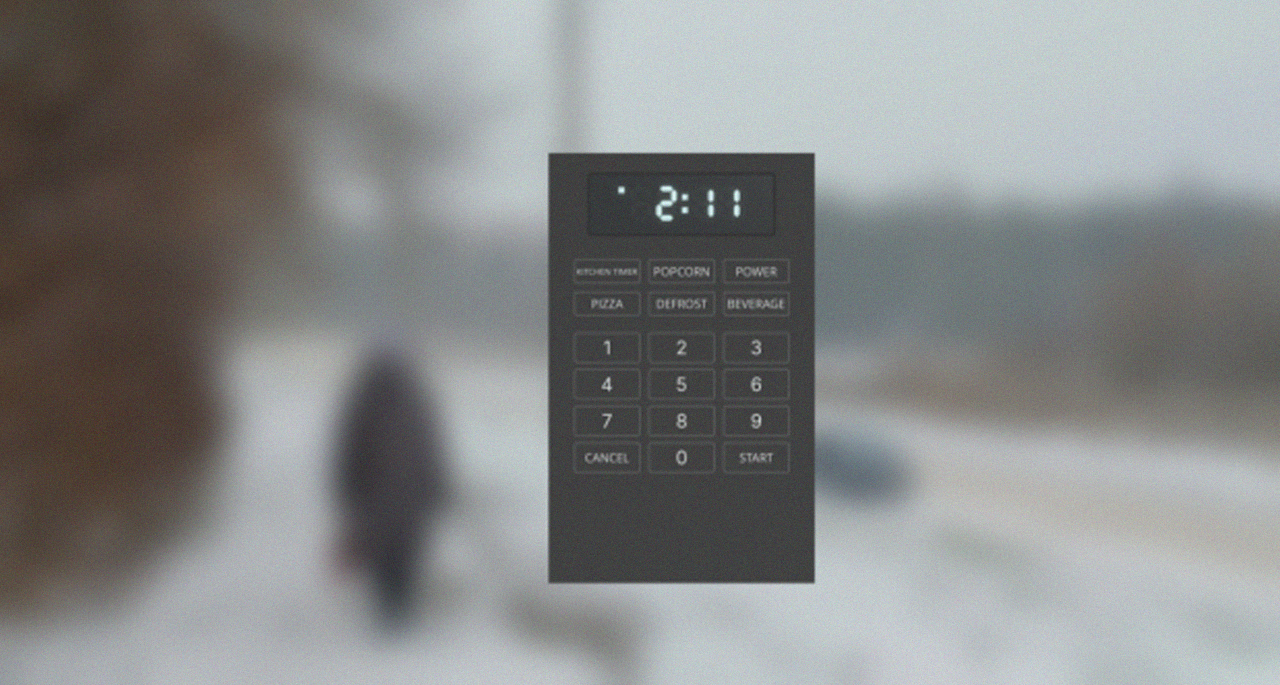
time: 2:11
